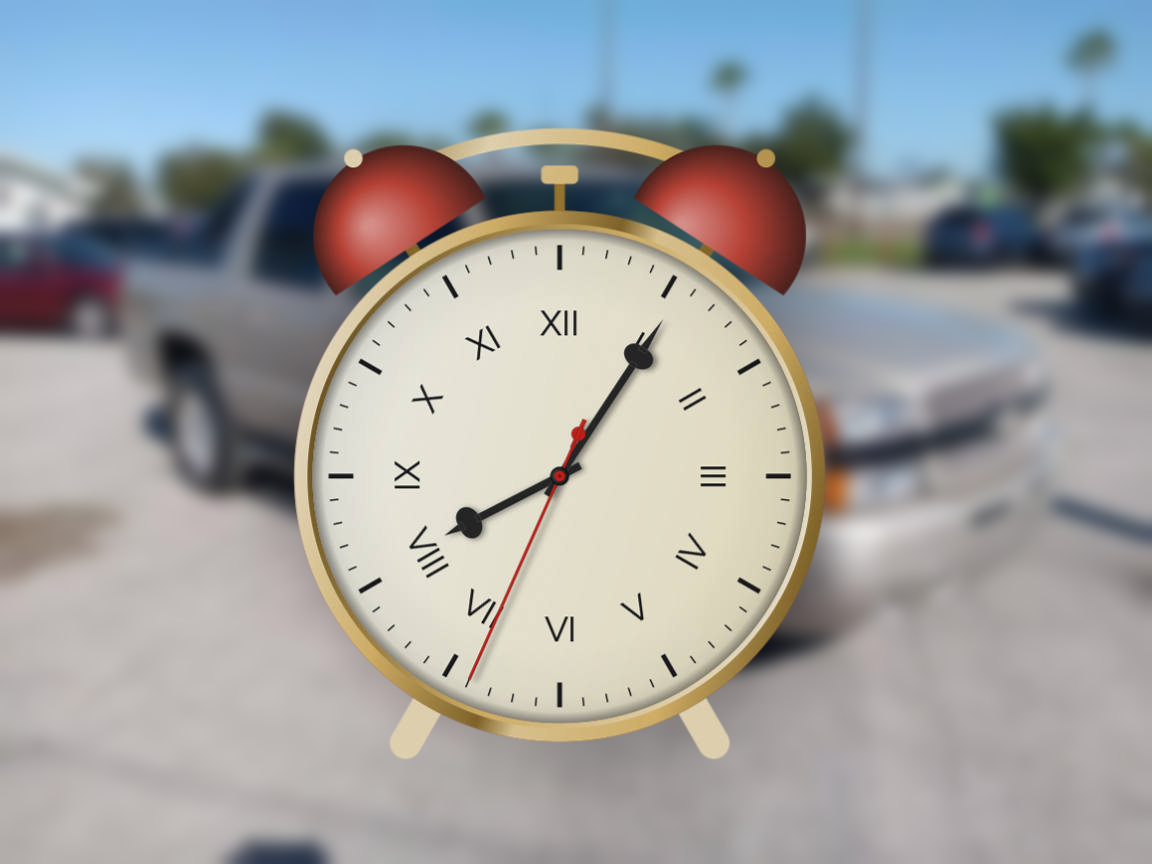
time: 8:05:34
